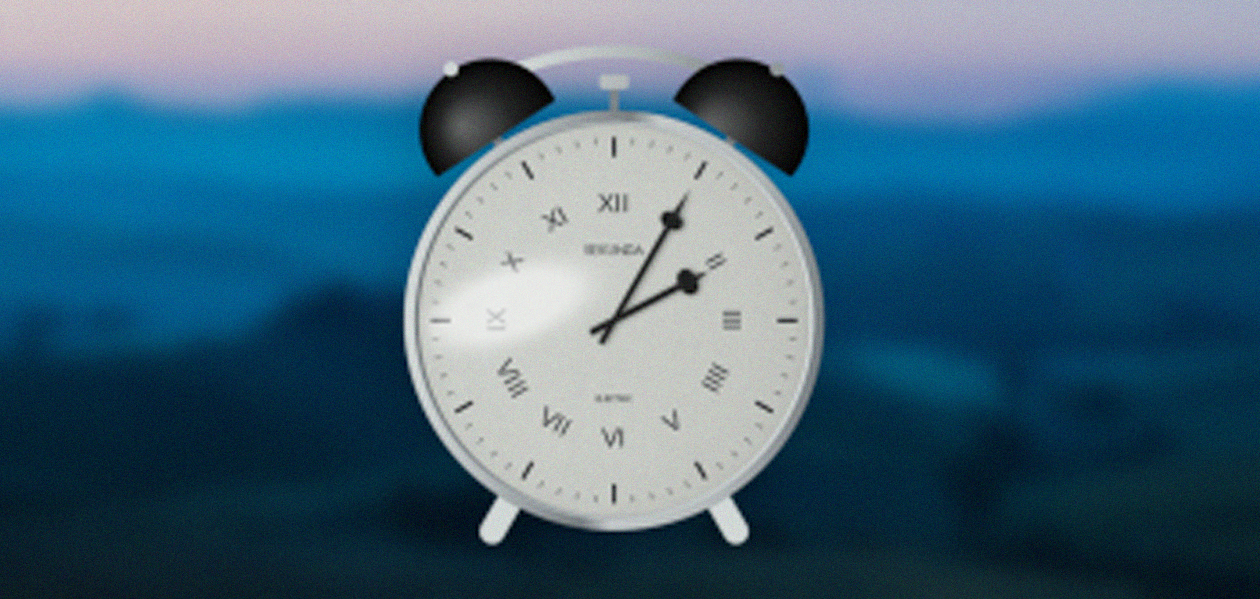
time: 2:05
